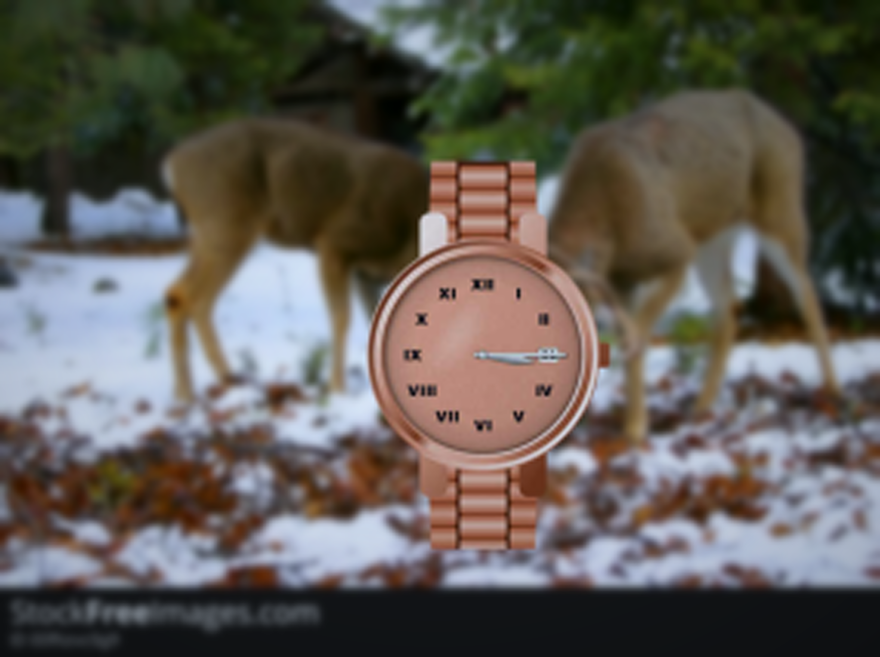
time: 3:15
